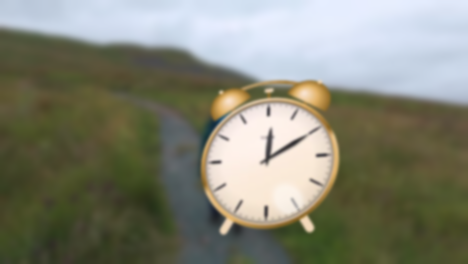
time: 12:10
